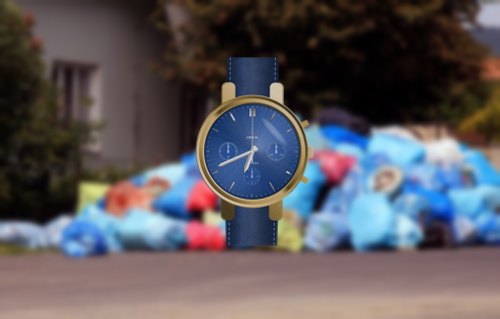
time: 6:41
